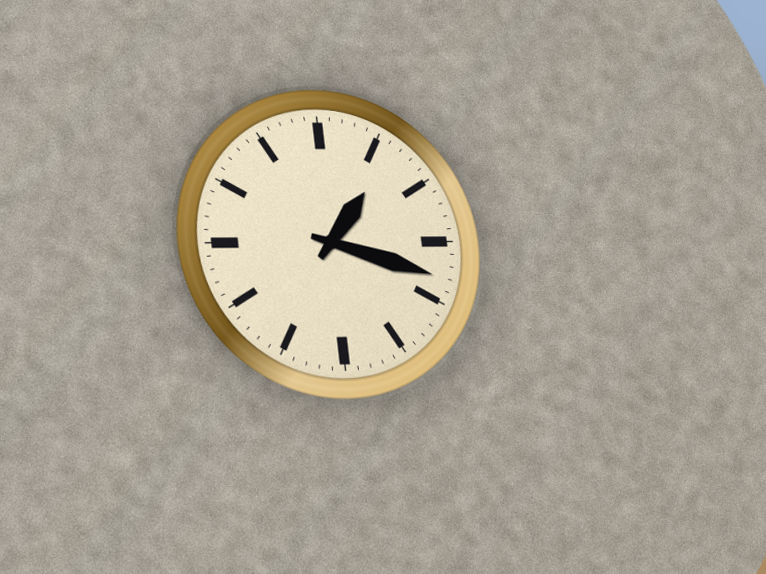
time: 1:18
